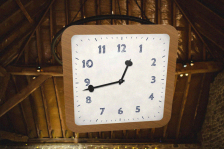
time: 12:43
